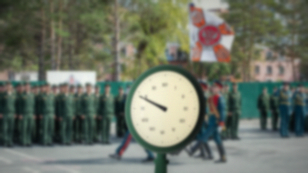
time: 9:49
